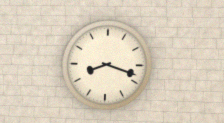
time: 8:18
